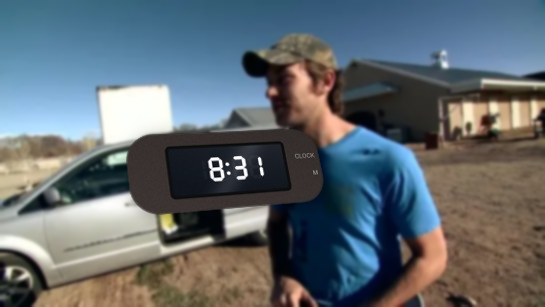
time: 8:31
